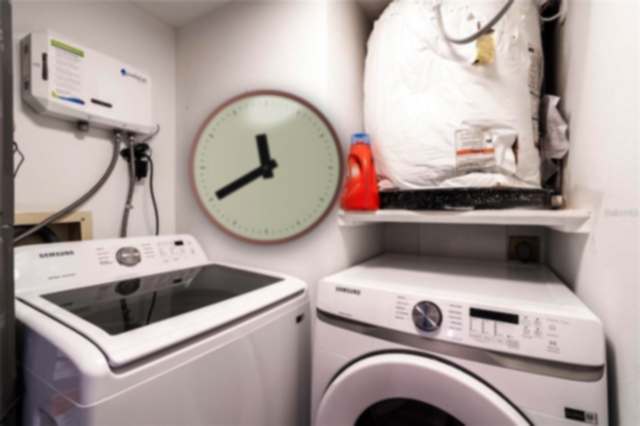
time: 11:40
